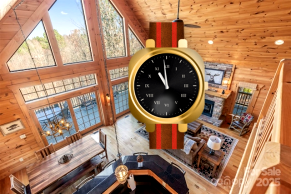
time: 10:59
